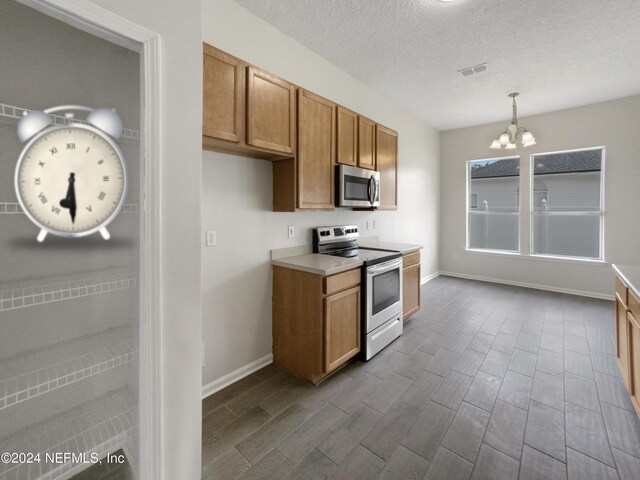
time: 6:30
